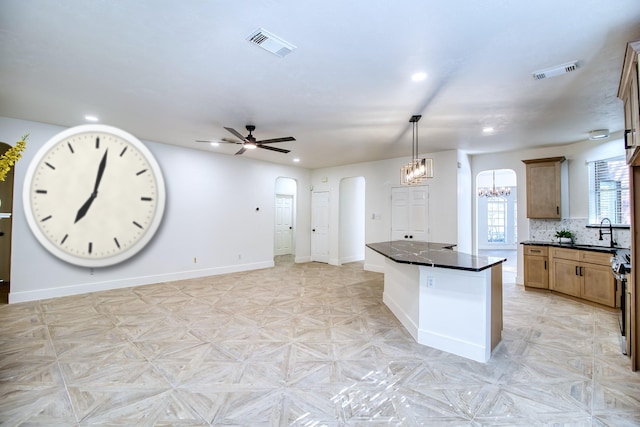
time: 7:02
